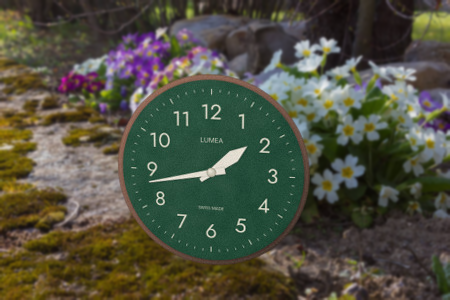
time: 1:43
